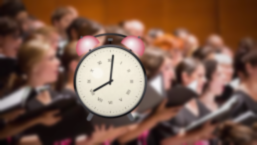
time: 8:01
